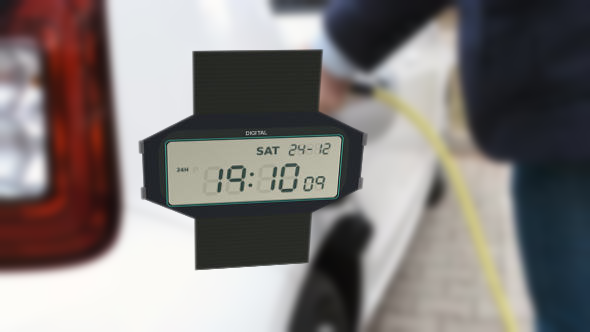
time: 19:10:09
